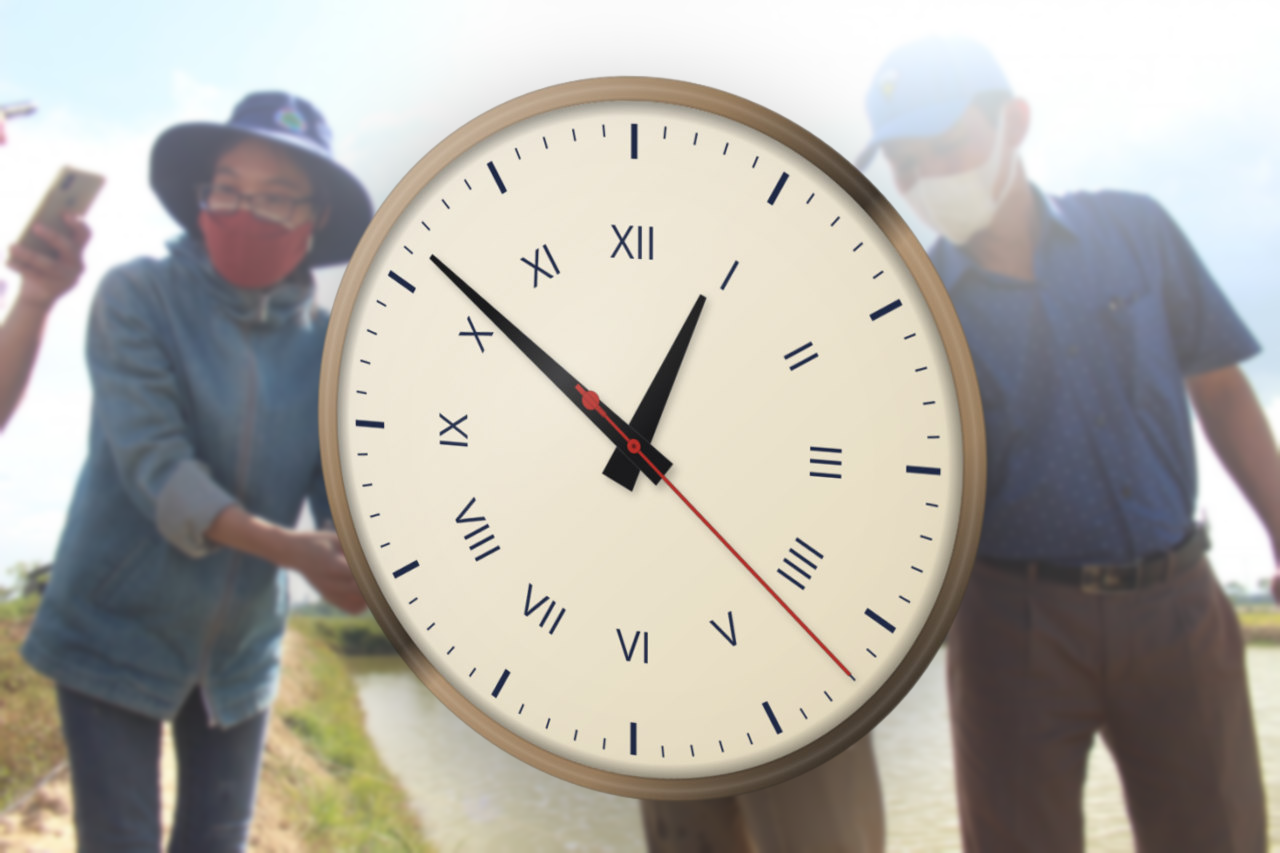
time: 12:51:22
